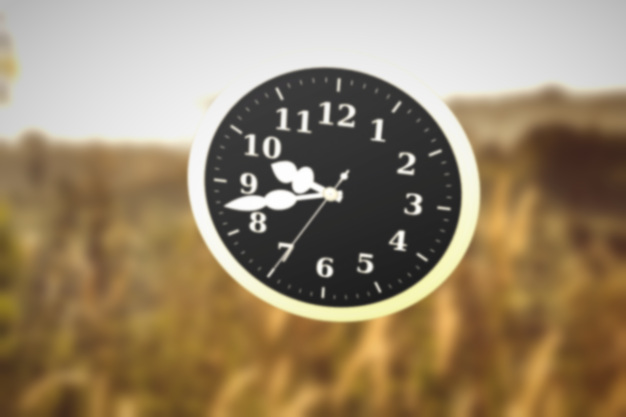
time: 9:42:35
